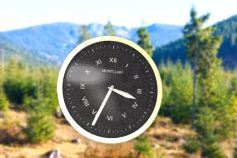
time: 3:34
